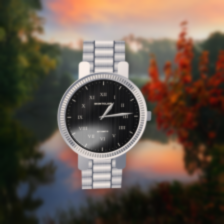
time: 1:14
